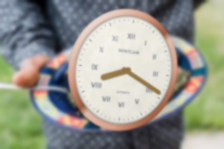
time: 8:19
